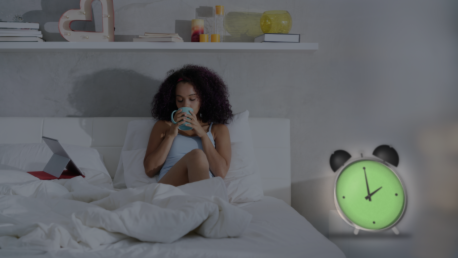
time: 2:00
